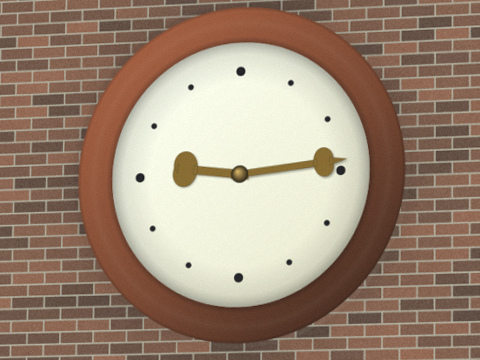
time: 9:14
